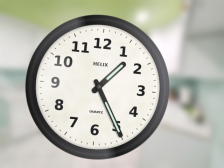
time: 1:25
